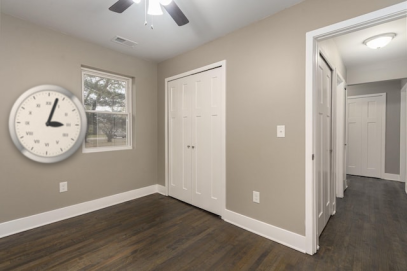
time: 3:03
